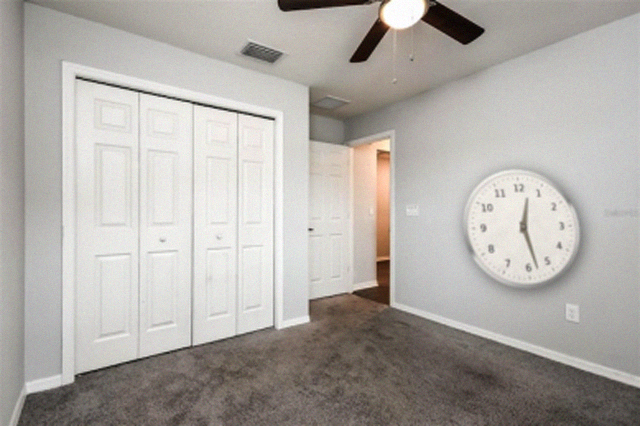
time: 12:28
